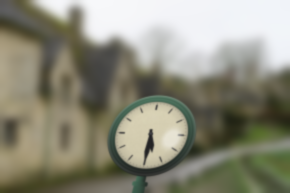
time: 5:30
